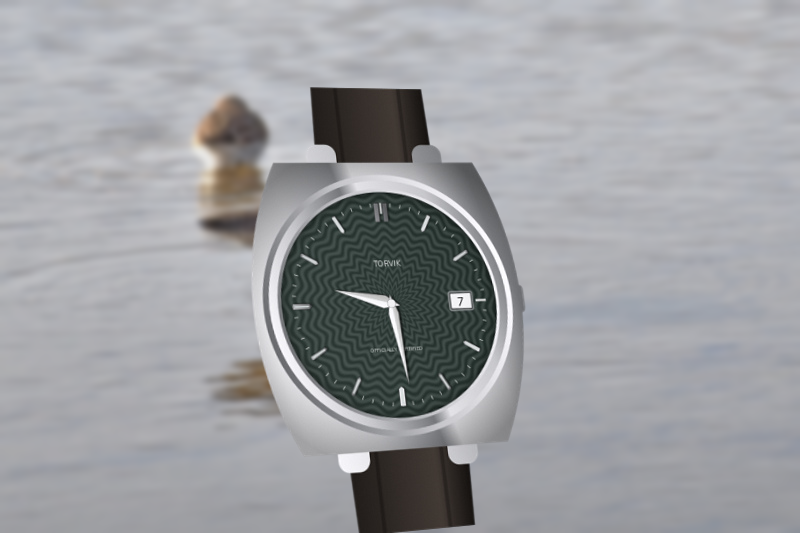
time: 9:29
